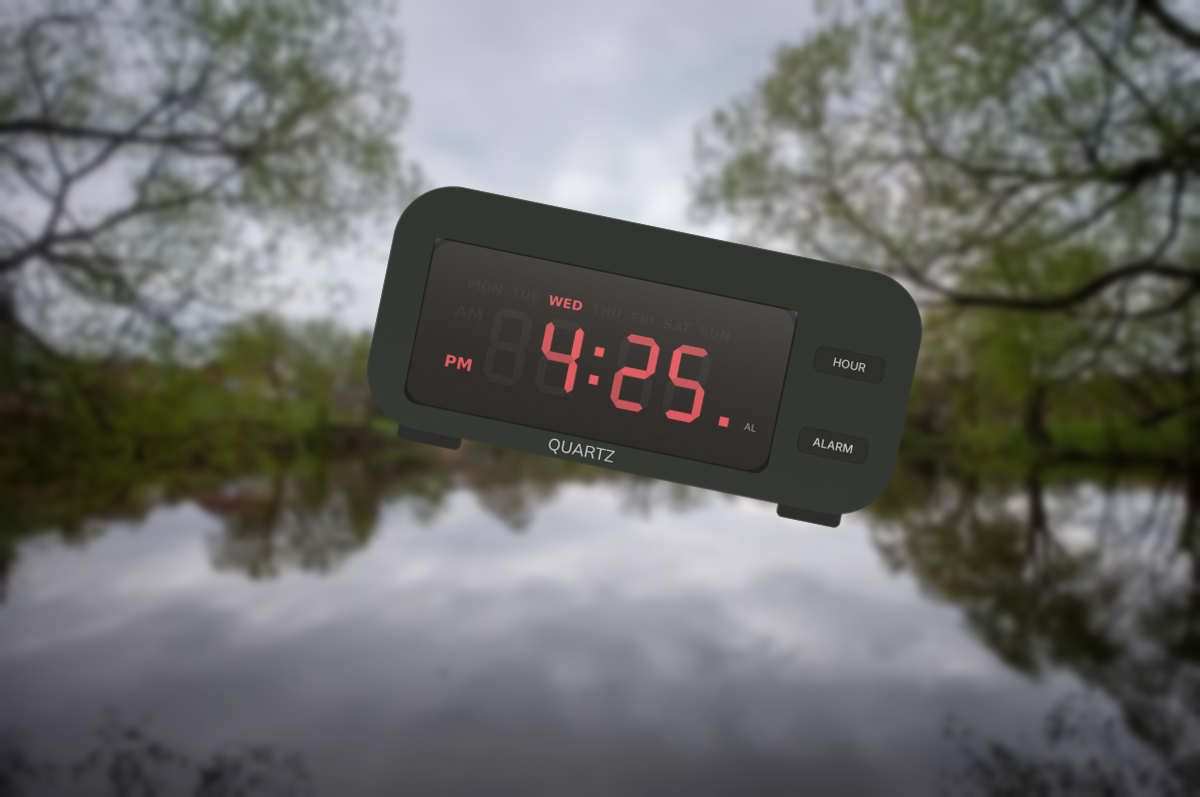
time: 4:25
